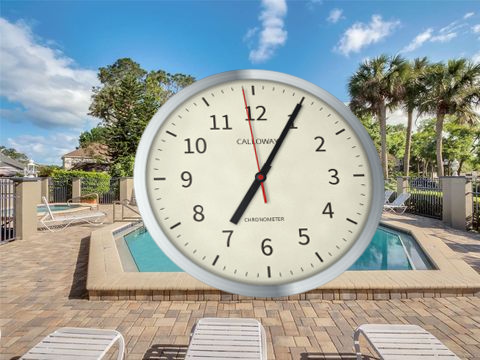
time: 7:04:59
